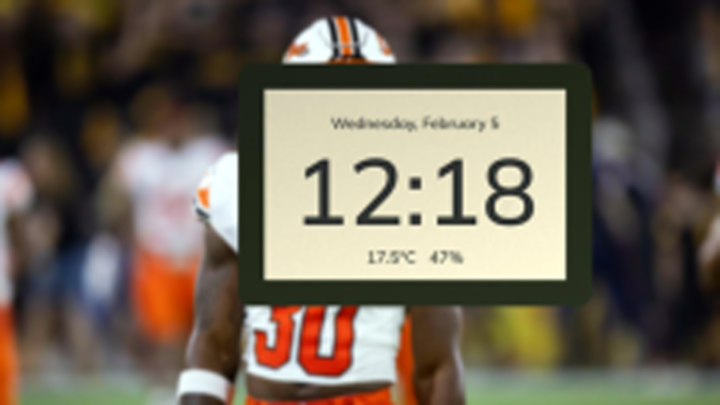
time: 12:18
